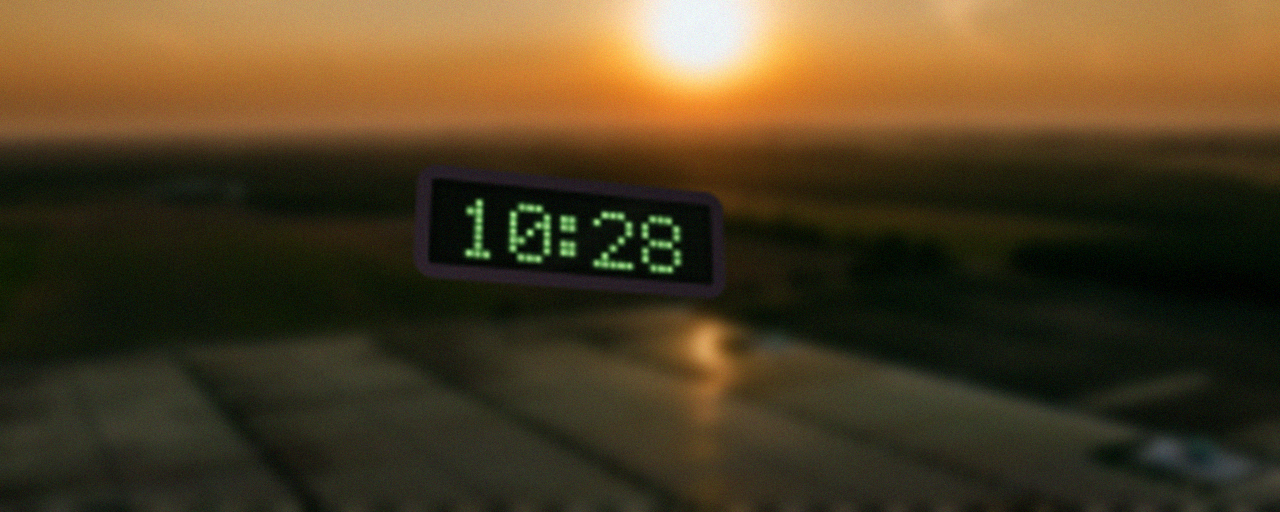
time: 10:28
